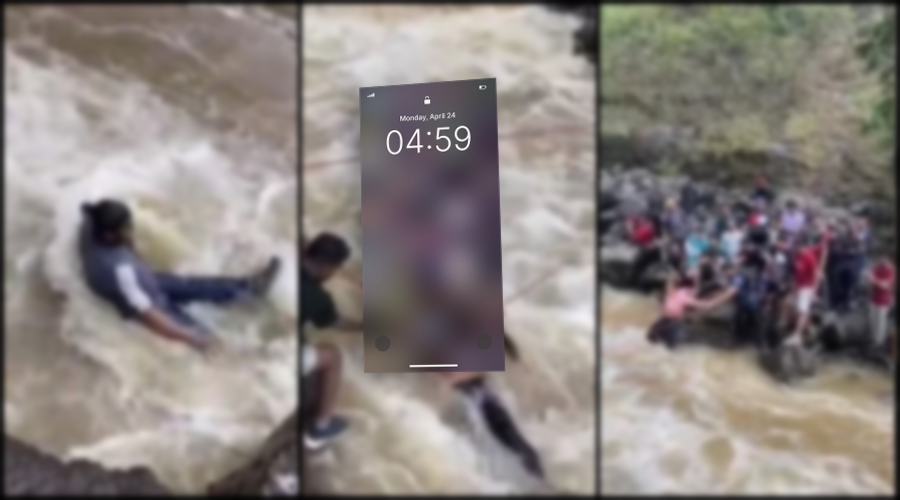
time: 4:59
